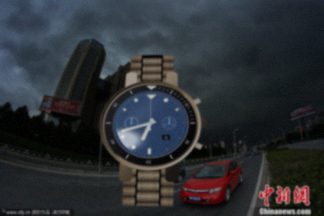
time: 6:42
